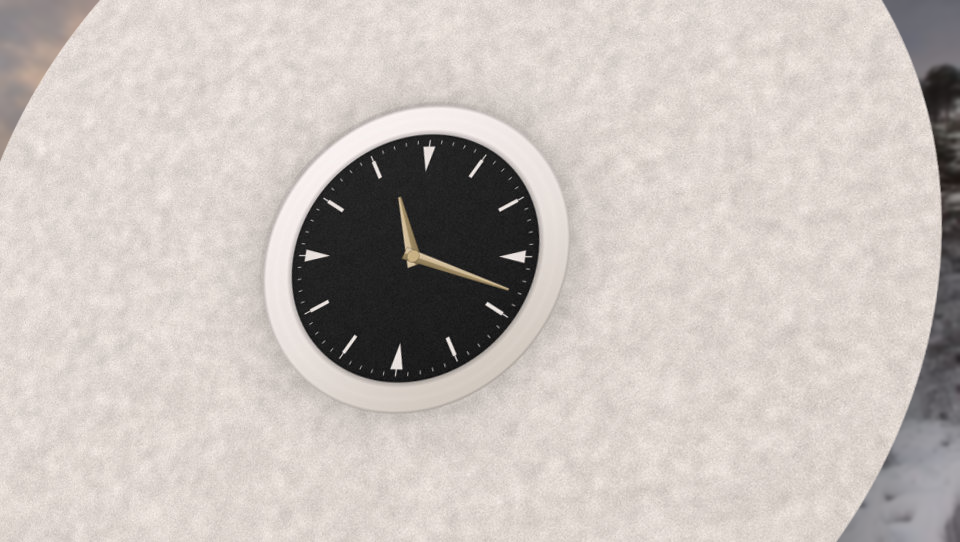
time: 11:18
